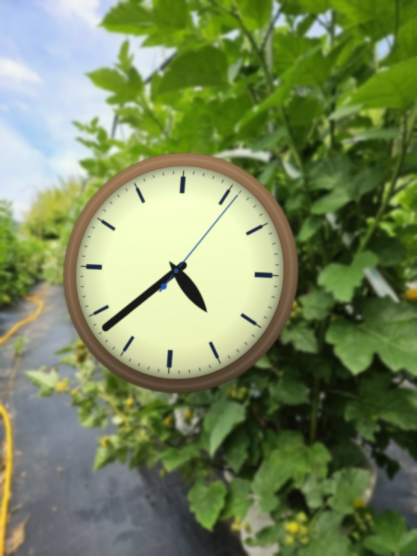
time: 4:38:06
